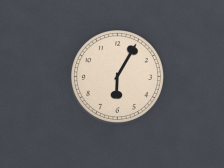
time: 6:05
